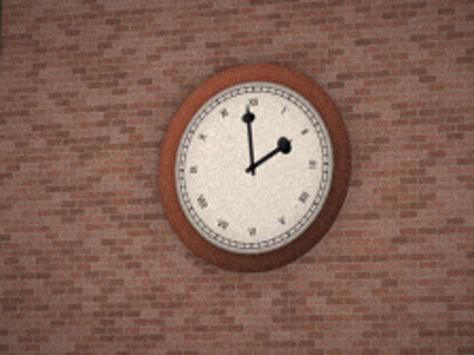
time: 1:59
